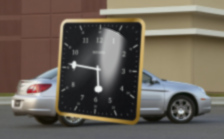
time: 5:46
